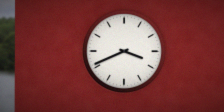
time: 3:41
